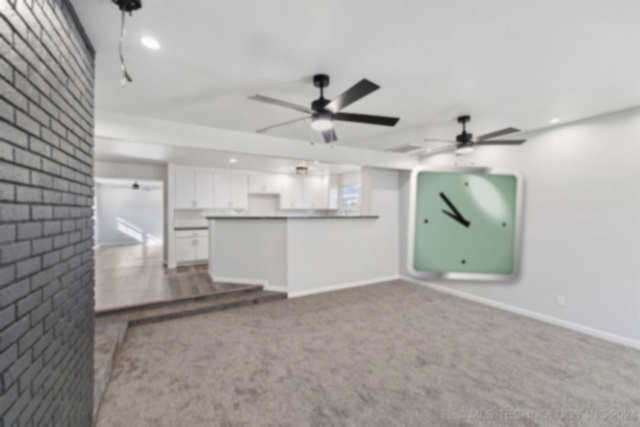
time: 9:53
